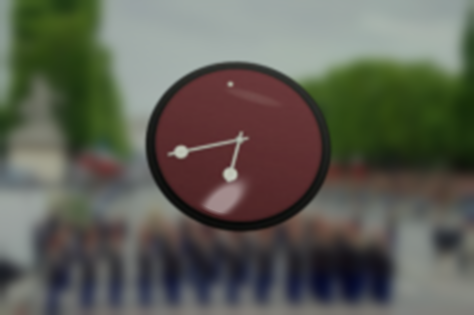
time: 6:44
